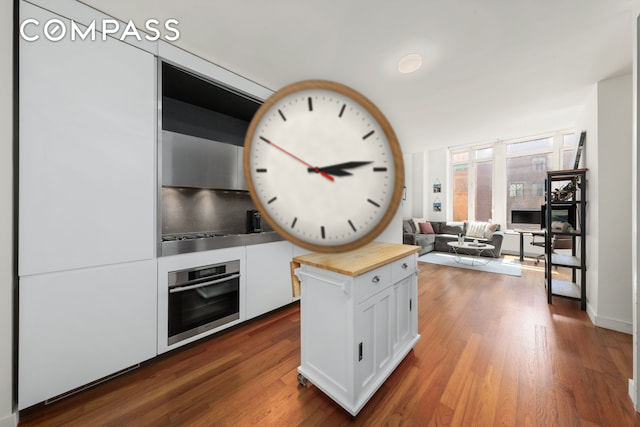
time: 3:13:50
